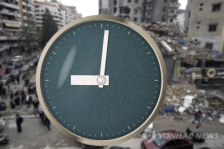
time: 9:01
